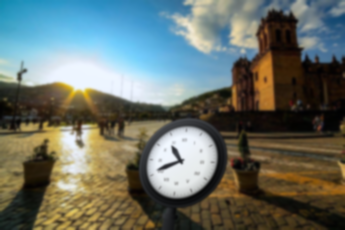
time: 10:41
